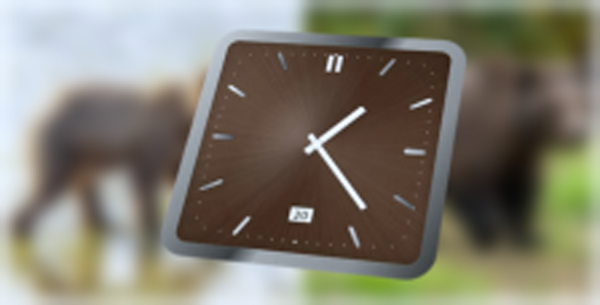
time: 1:23
